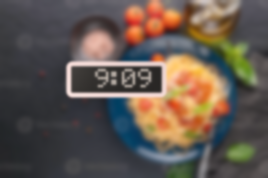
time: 9:09
